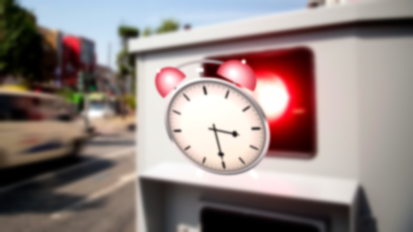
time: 3:30
